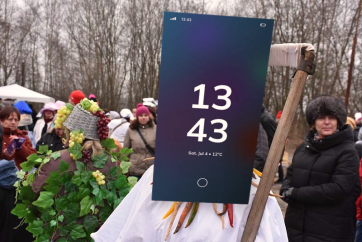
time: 13:43
